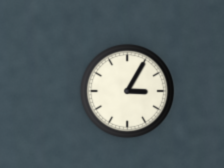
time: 3:05
